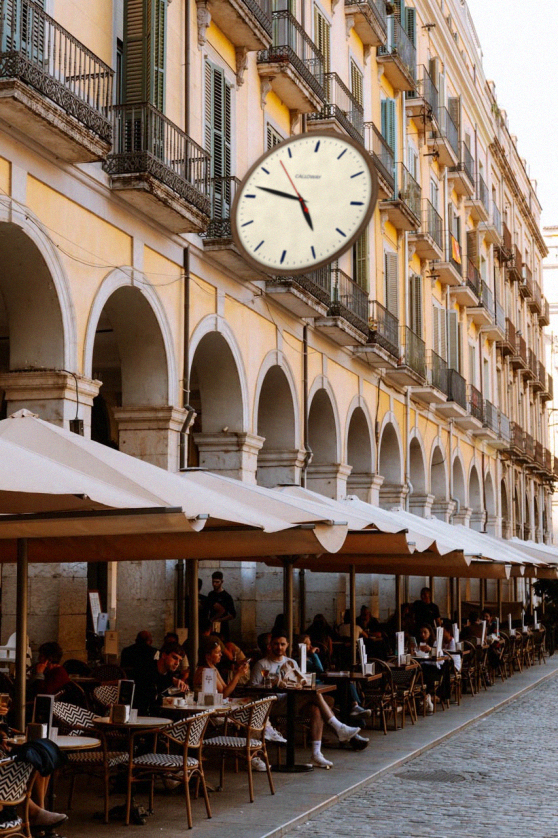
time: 4:46:53
